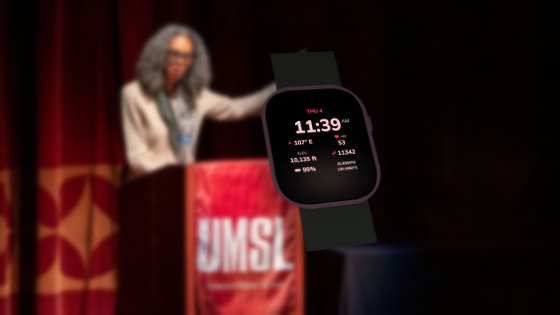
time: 11:39
